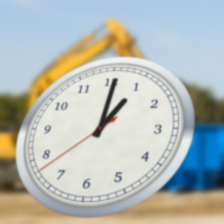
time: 1:00:38
